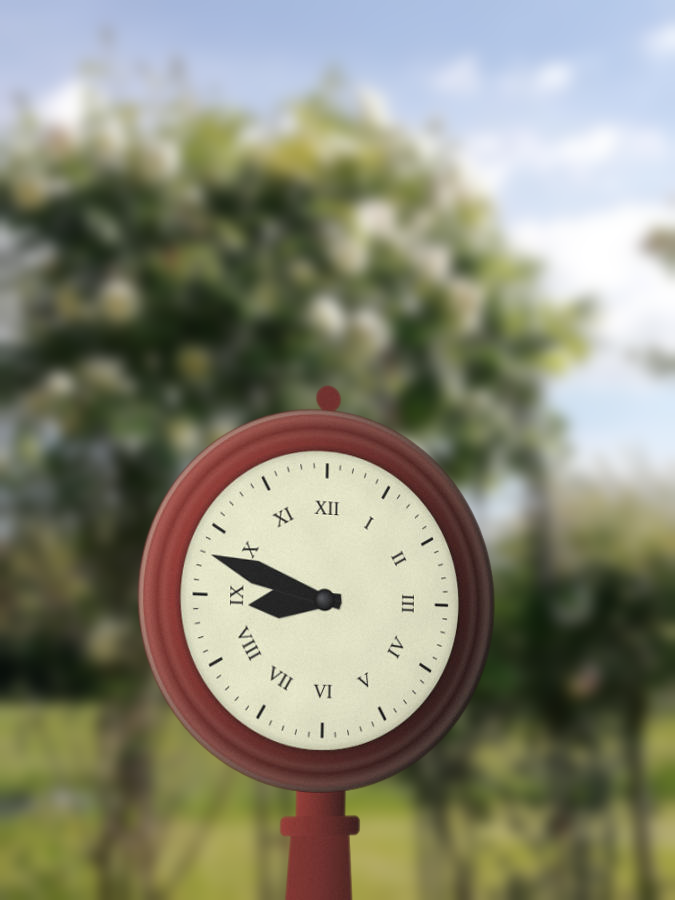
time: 8:48
